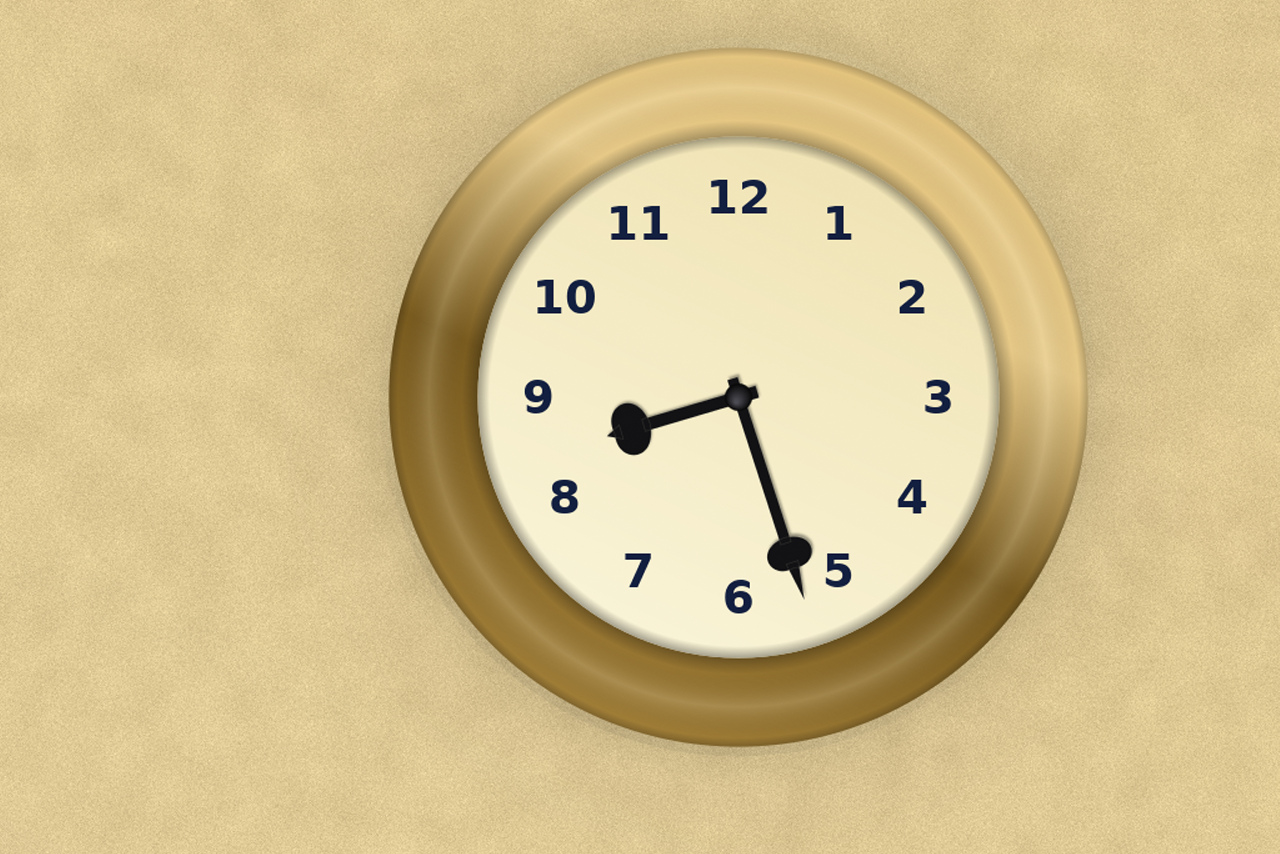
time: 8:27
